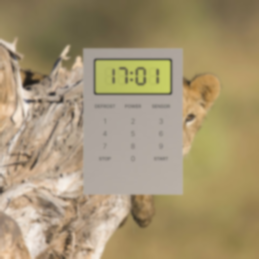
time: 17:01
